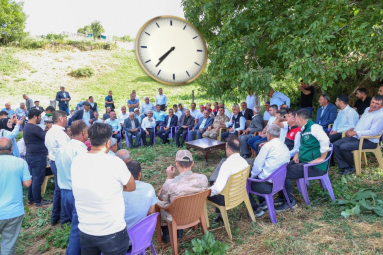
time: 7:37
